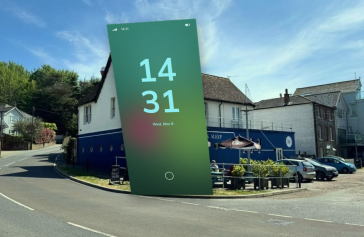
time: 14:31
